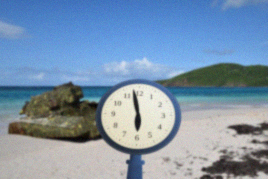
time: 5:58
